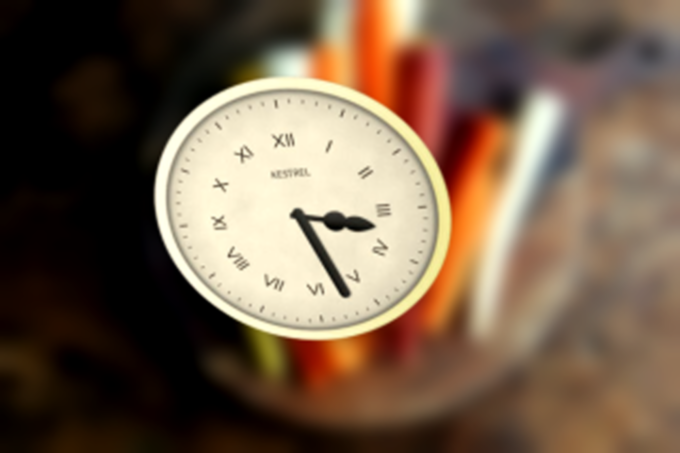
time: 3:27
